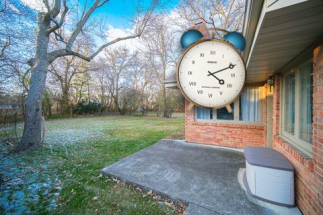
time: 4:11
